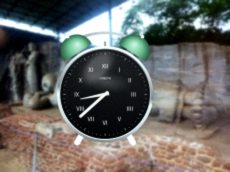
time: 8:38
